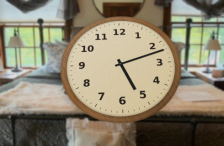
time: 5:12
